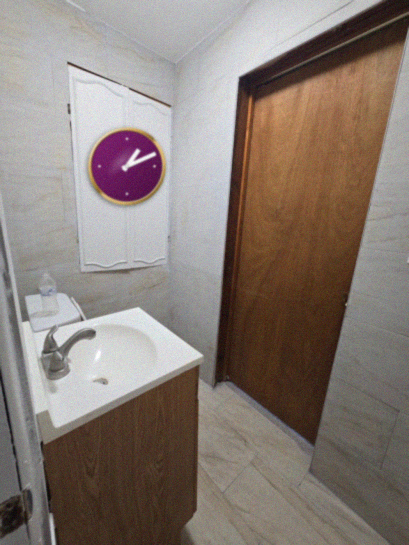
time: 1:11
